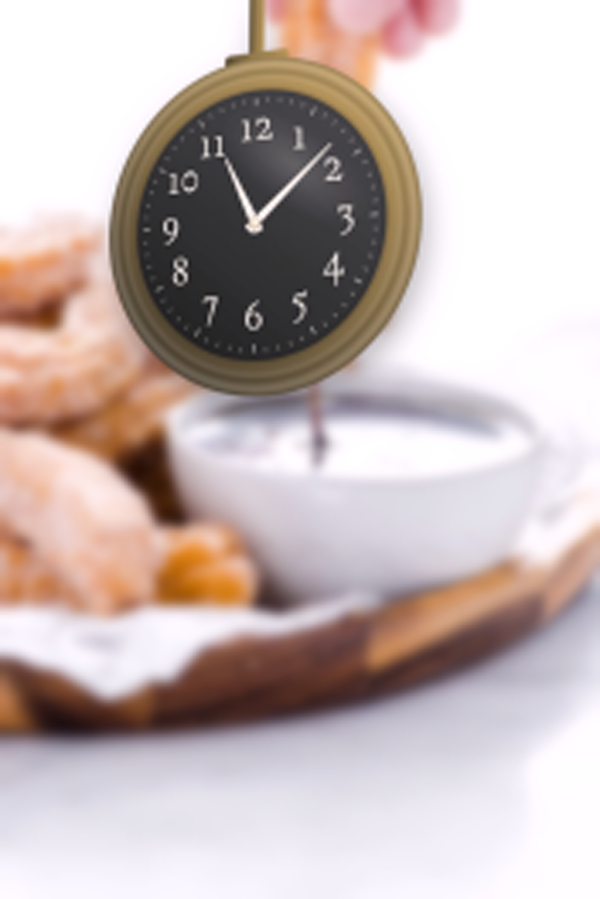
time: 11:08
